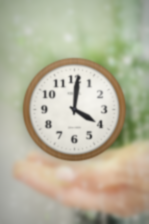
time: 4:01
